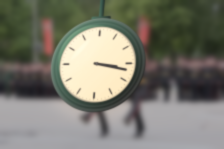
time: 3:17
